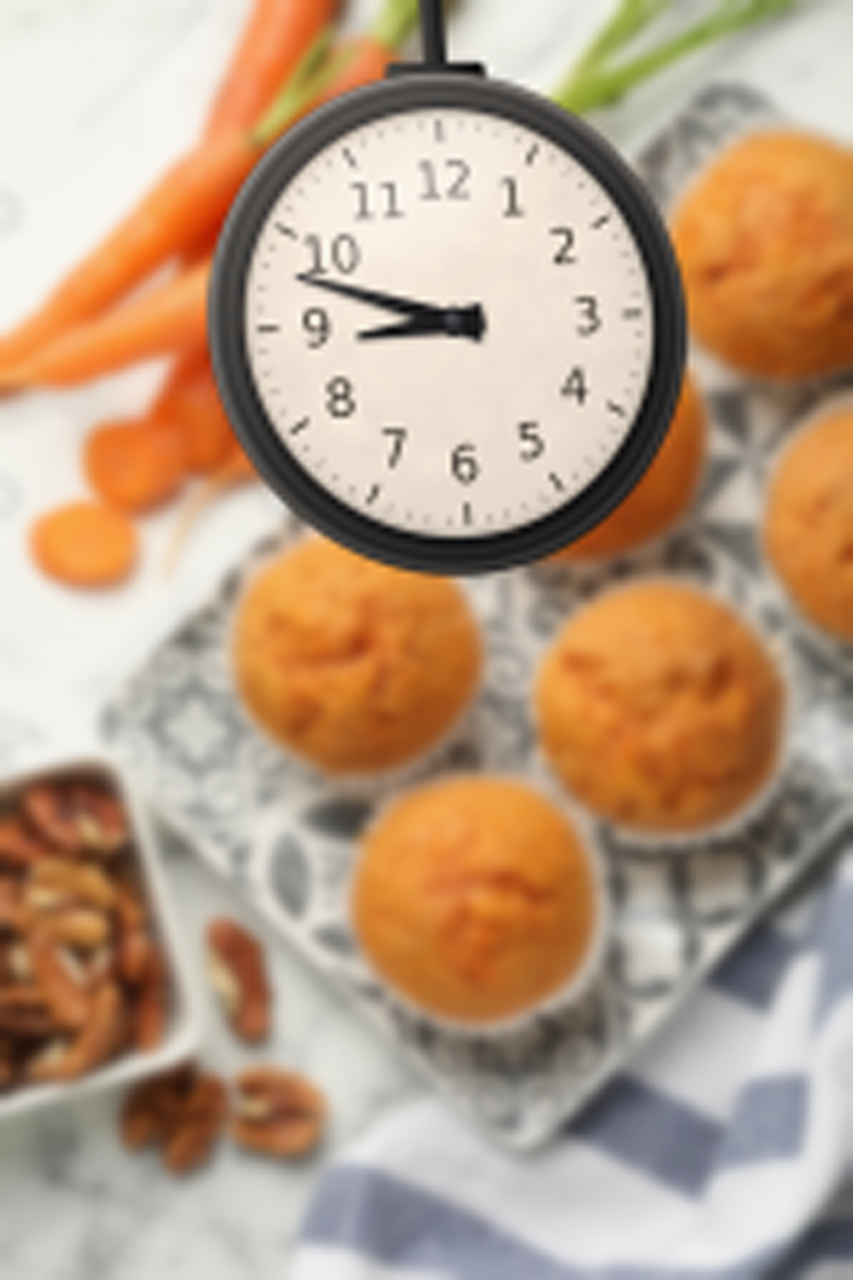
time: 8:48
